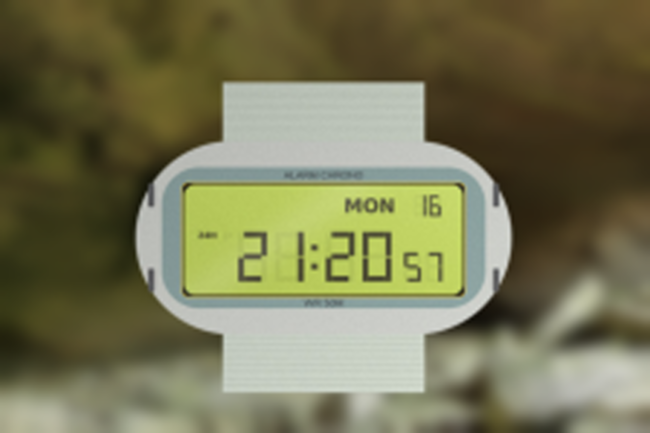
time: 21:20:57
